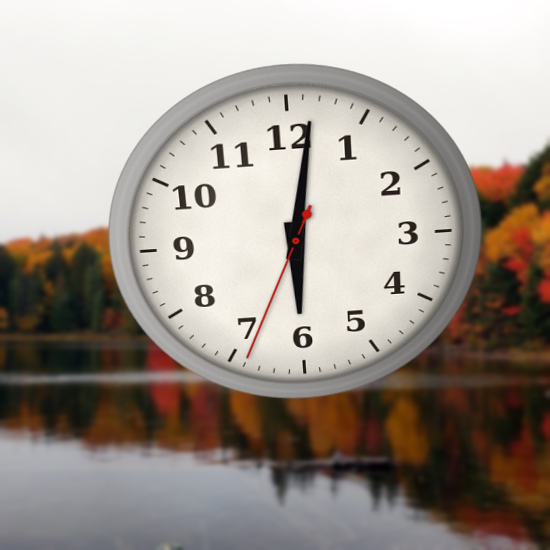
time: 6:01:34
